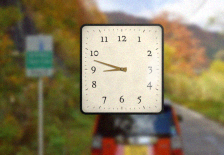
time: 8:48
